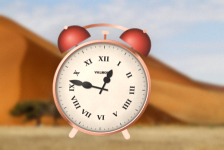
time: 12:47
